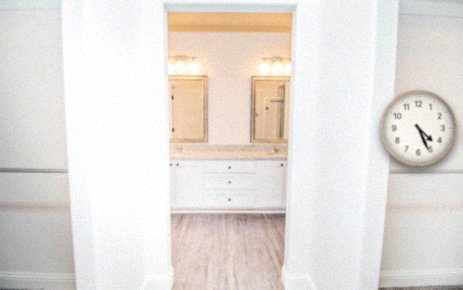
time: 4:26
